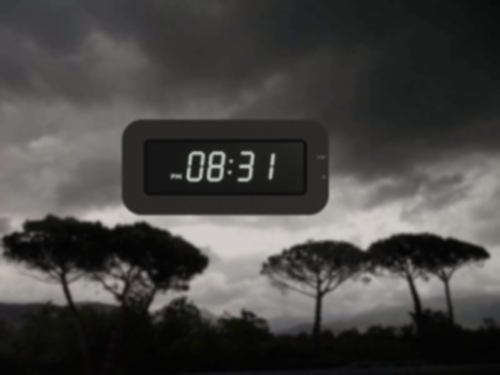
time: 8:31
